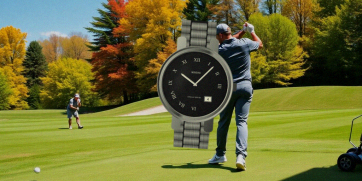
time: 10:07
